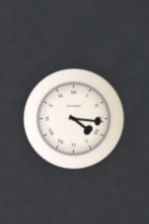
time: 4:16
